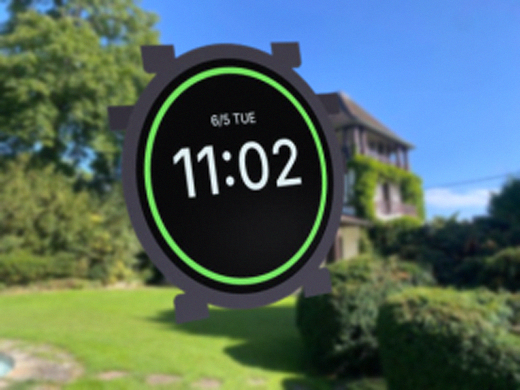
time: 11:02
